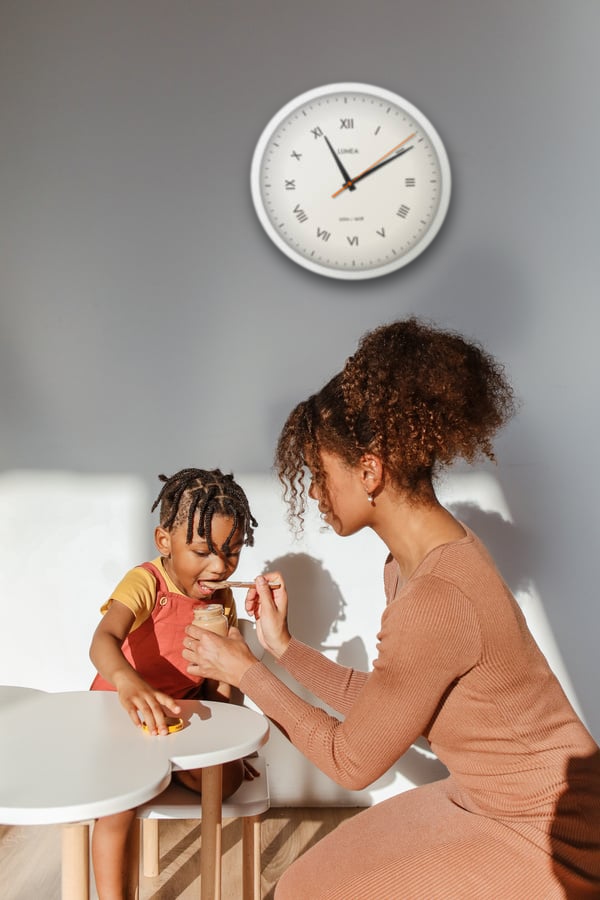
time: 11:10:09
